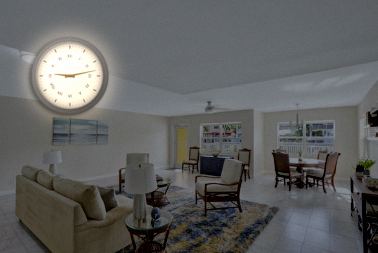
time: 9:13
